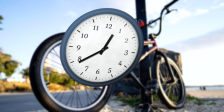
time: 12:39
